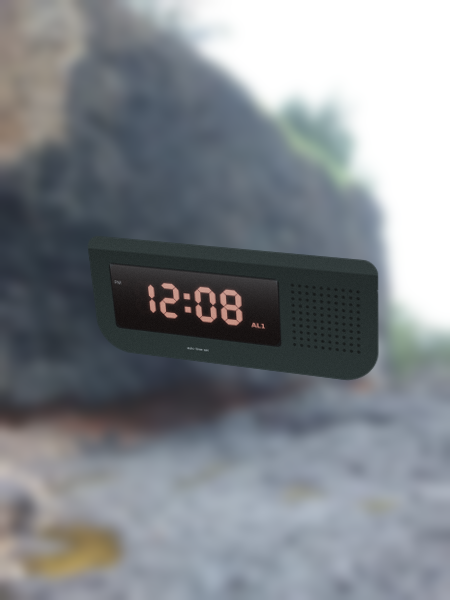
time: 12:08
